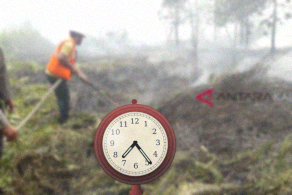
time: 7:24
